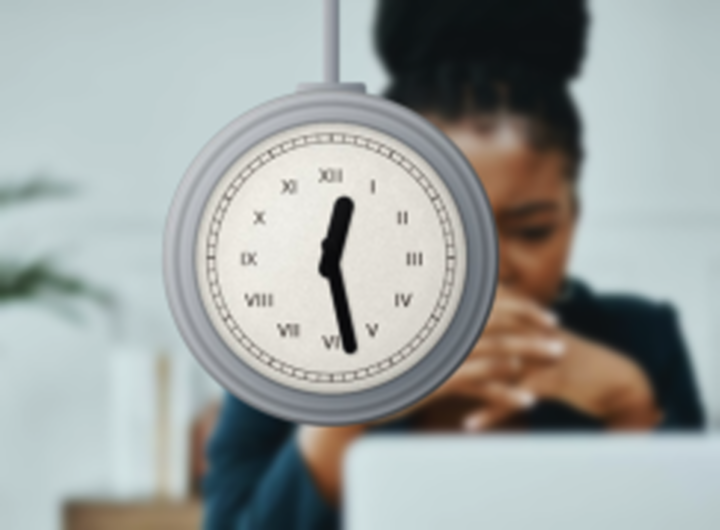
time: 12:28
